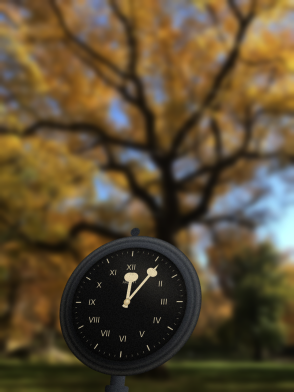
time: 12:06
